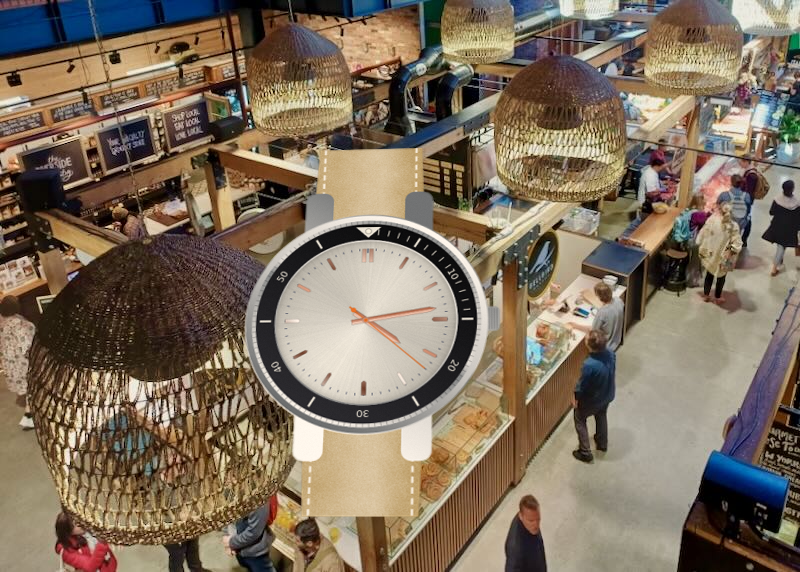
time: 4:13:22
